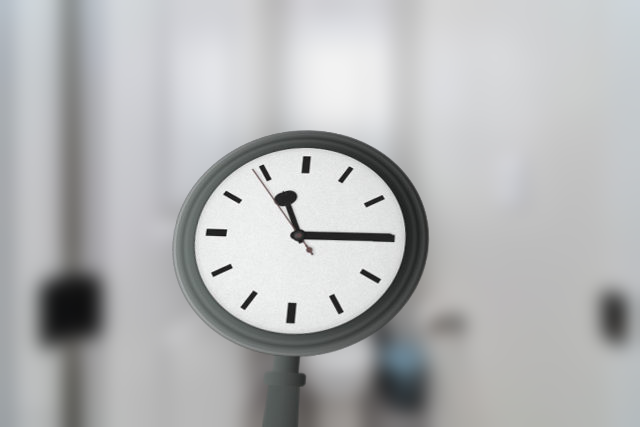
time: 11:14:54
